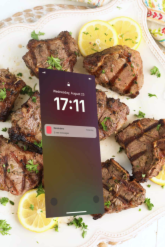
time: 17:11
